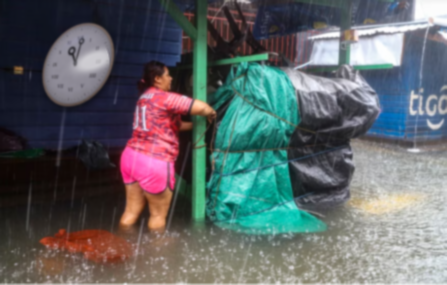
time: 11:01
